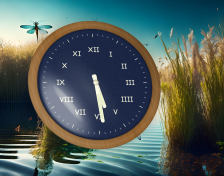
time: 5:29
